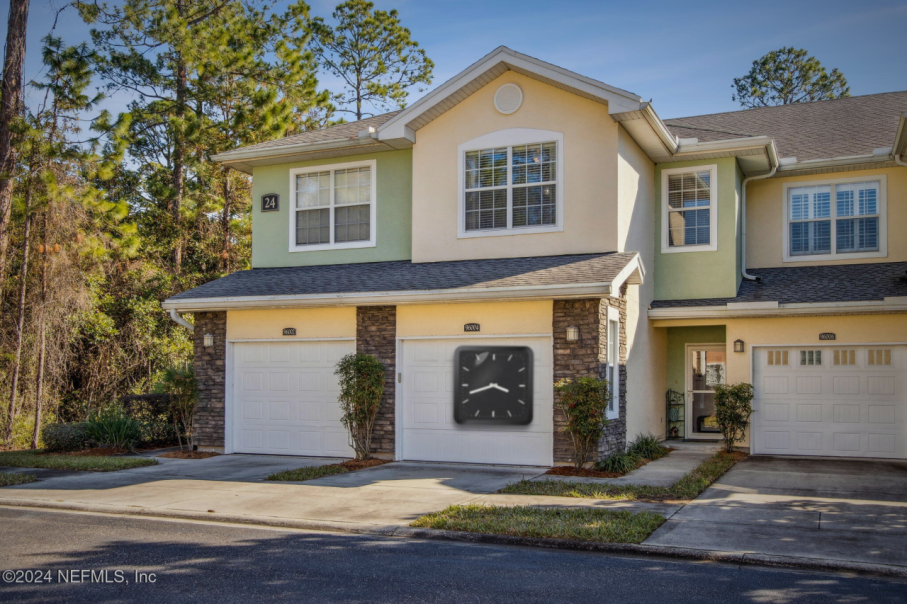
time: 3:42
